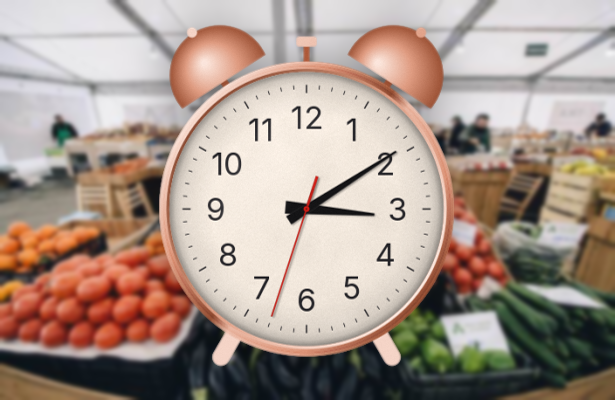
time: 3:09:33
